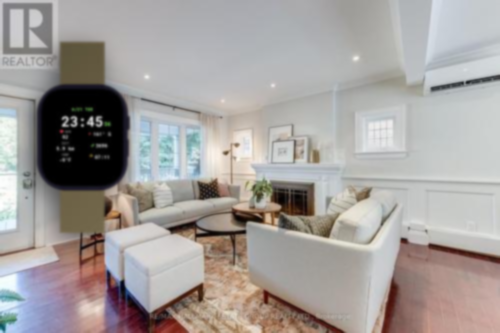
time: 23:45
